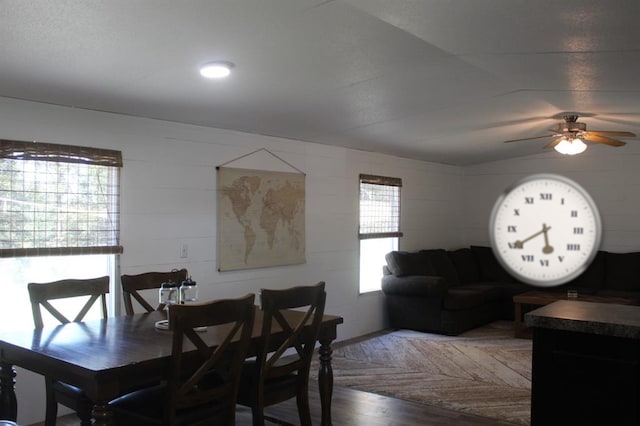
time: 5:40
